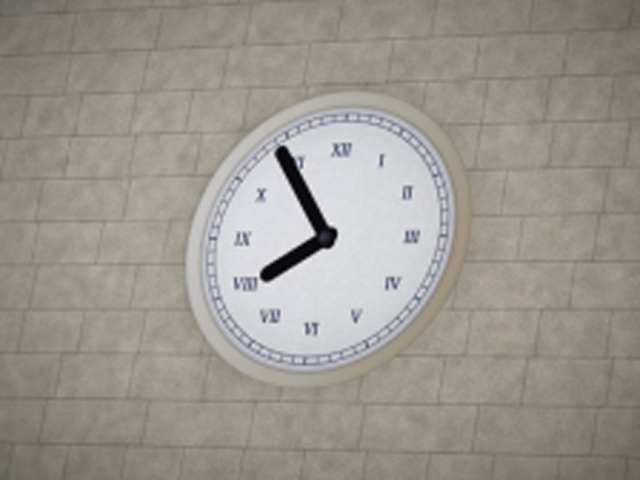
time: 7:54
